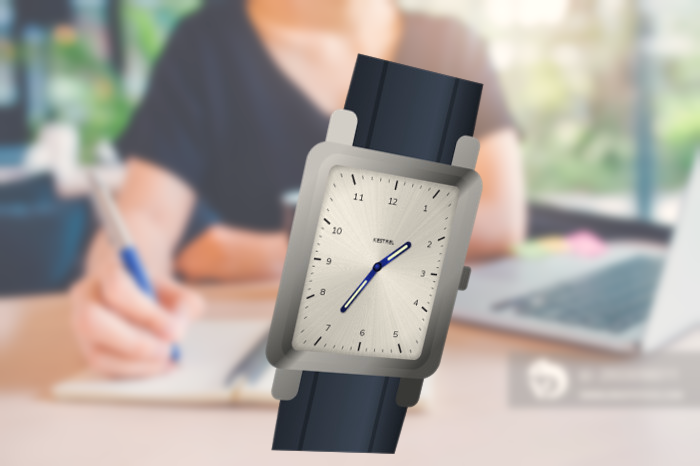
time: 1:35
